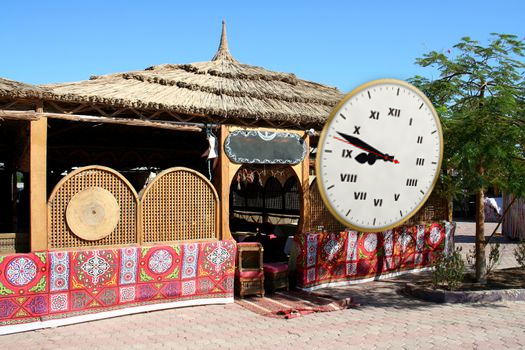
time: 8:47:47
